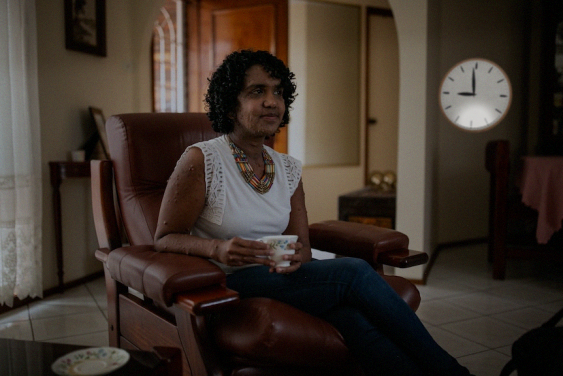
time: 8:59
